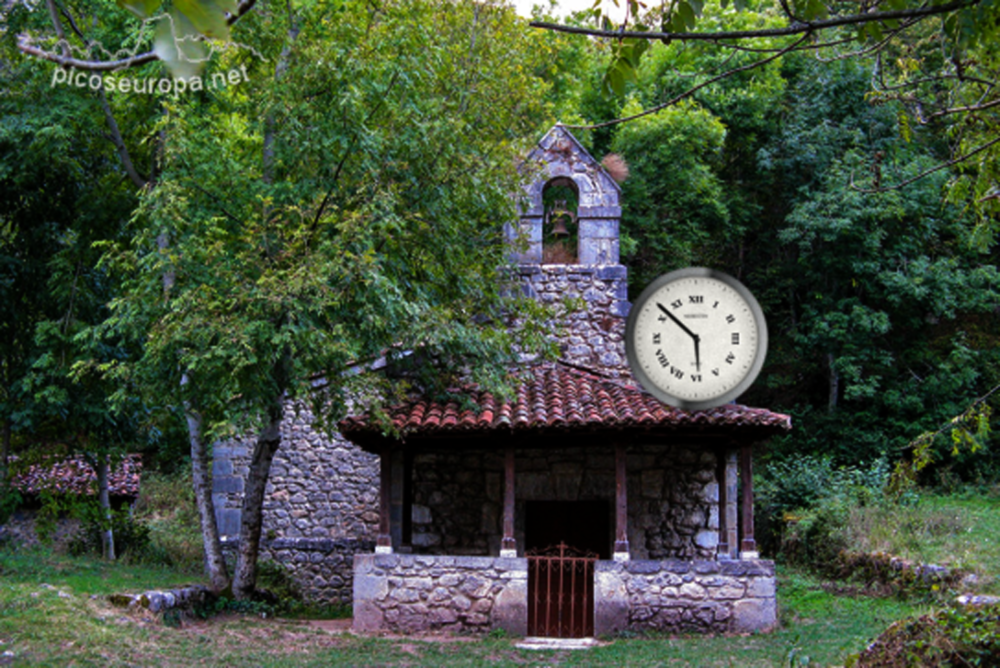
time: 5:52
